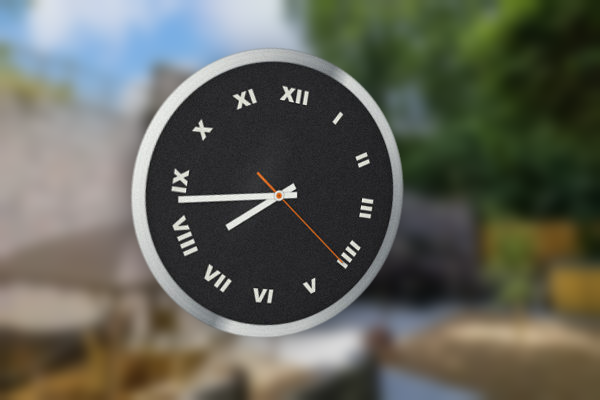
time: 7:43:21
